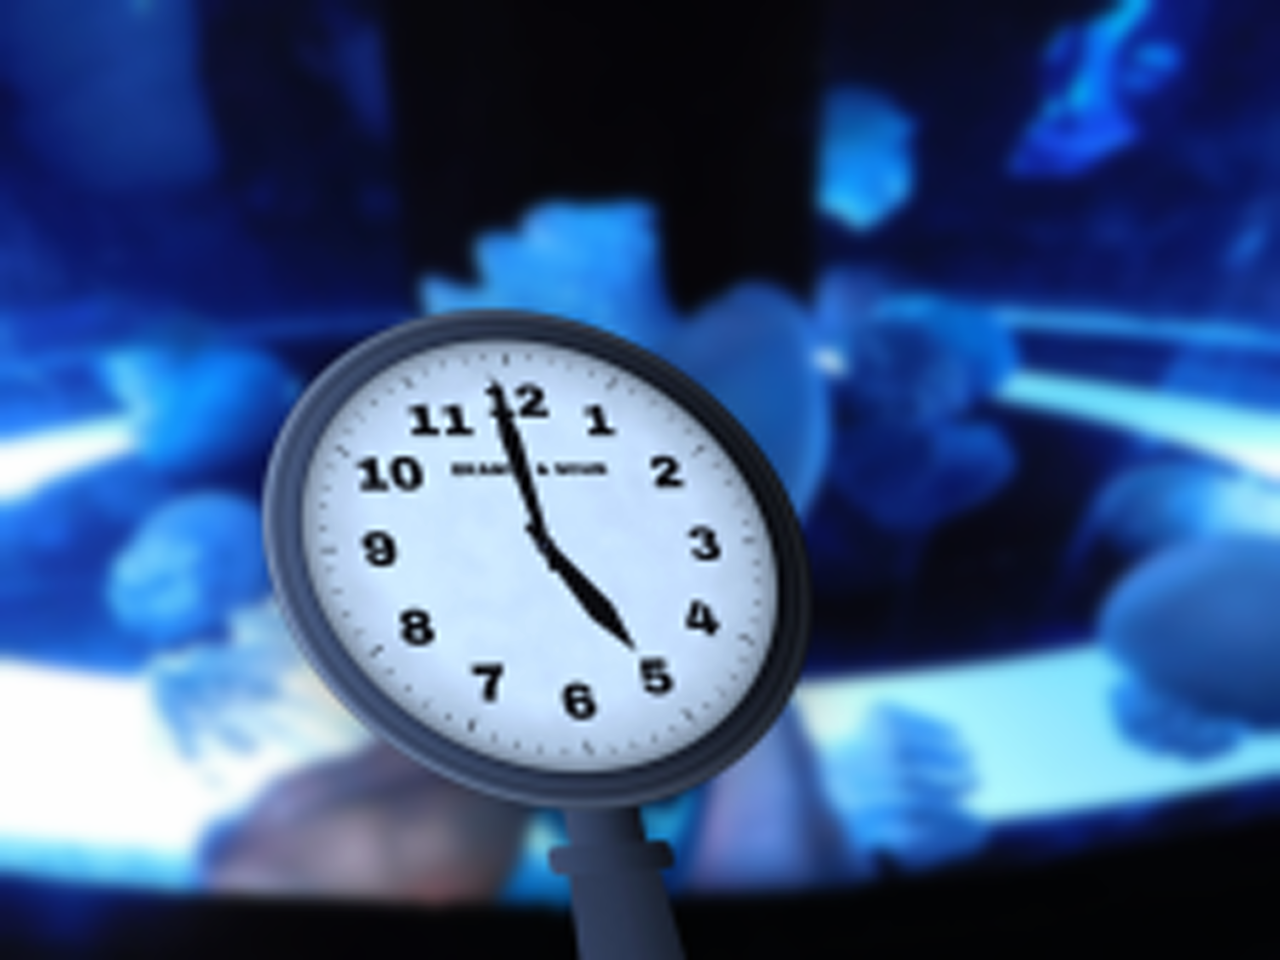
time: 4:59
